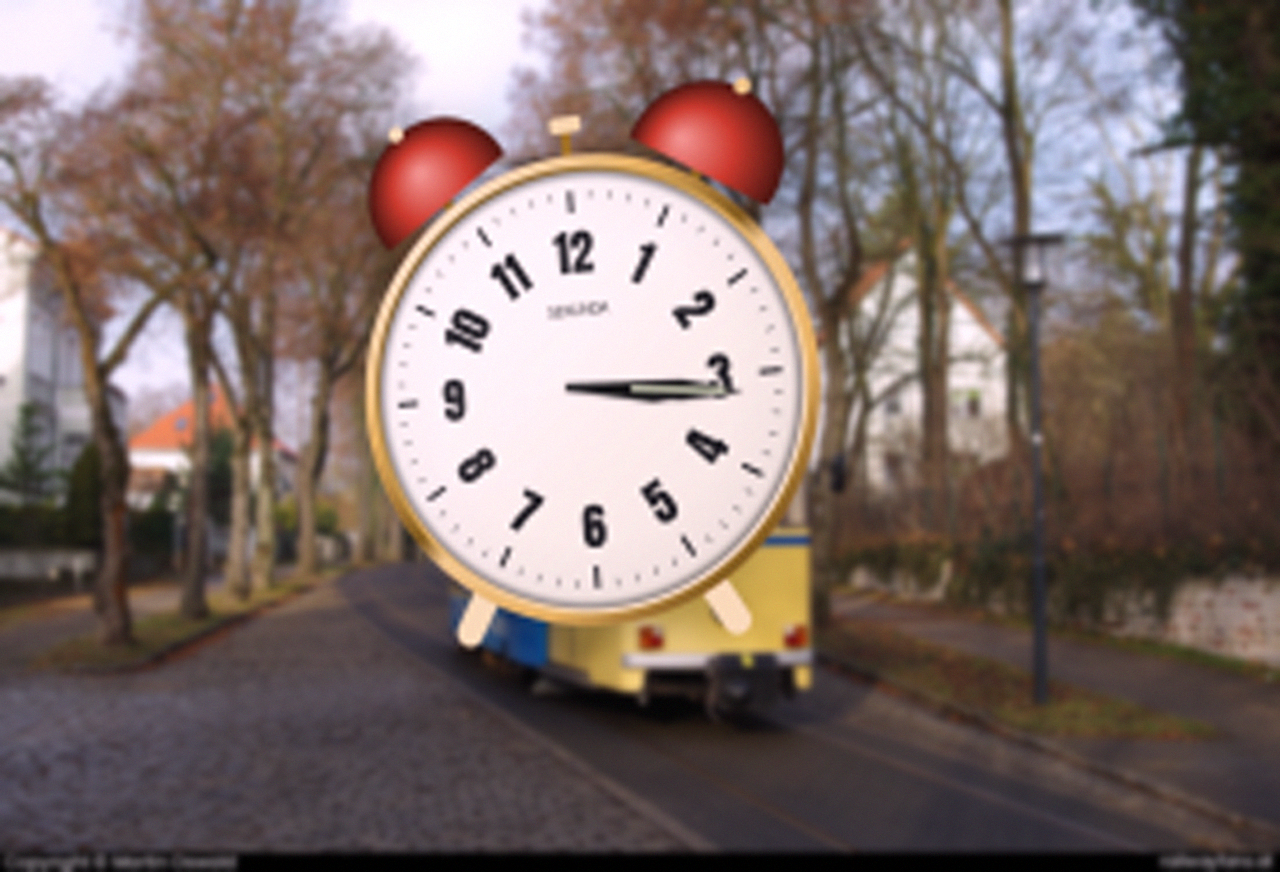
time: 3:16
